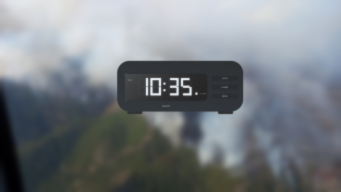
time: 10:35
